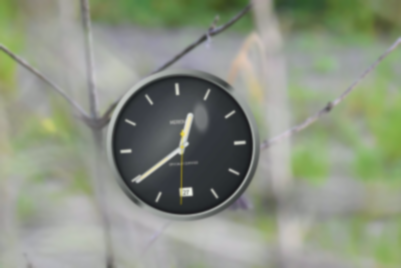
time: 12:39:31
